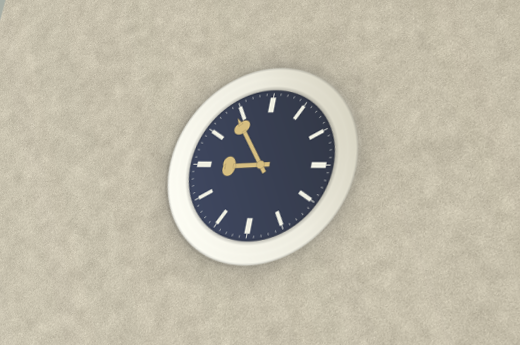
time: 8:54
